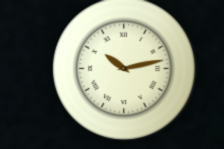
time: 10:13
